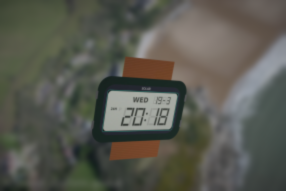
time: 20:18
